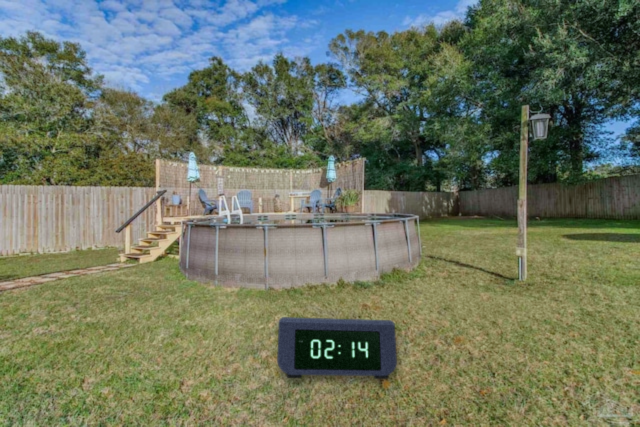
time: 2:14
